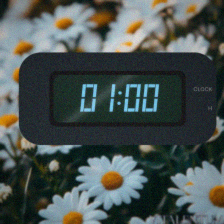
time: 1:00
